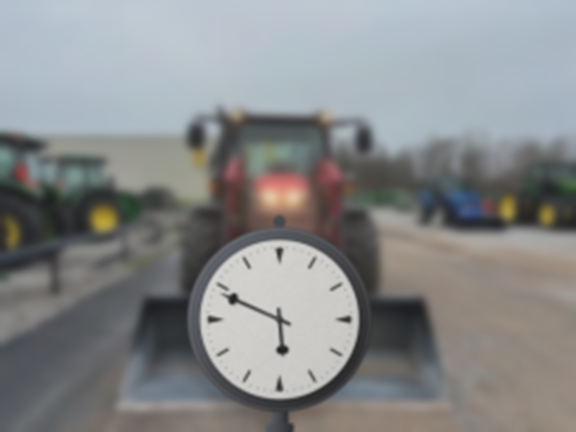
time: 5:49
